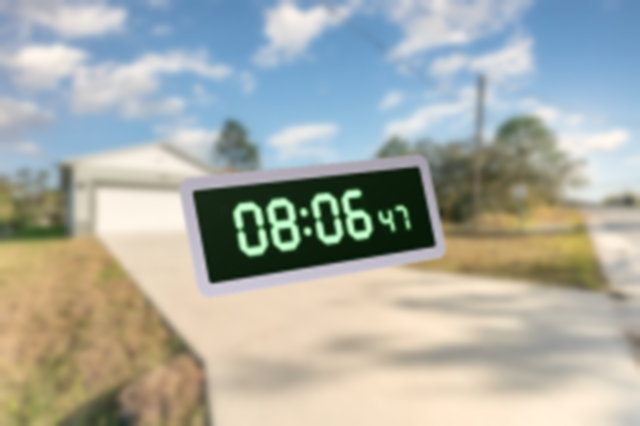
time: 8:06:47
